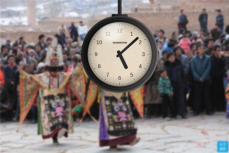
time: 5:08
